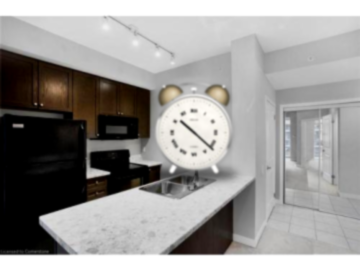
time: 10:22
